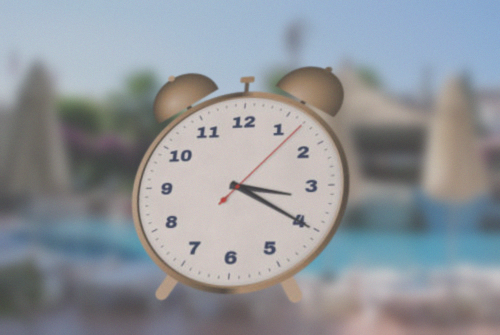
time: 3:20:07
